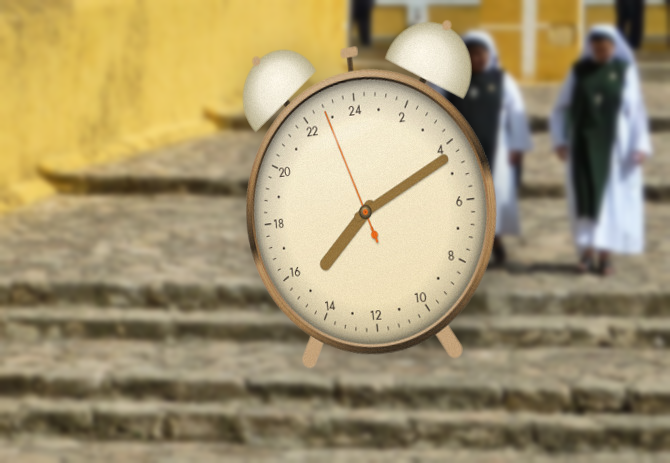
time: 15:10:57
